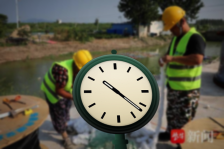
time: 10:22
